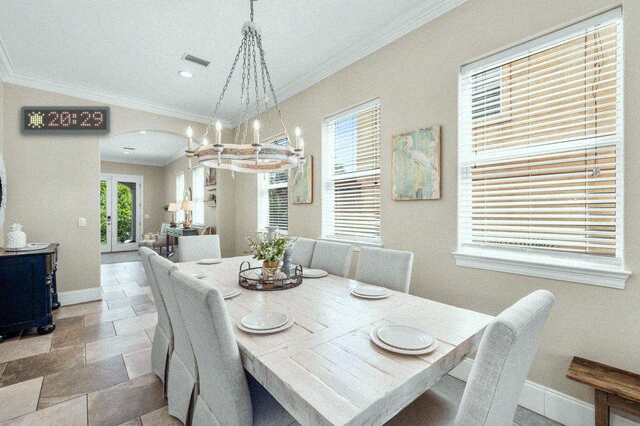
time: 20:29
